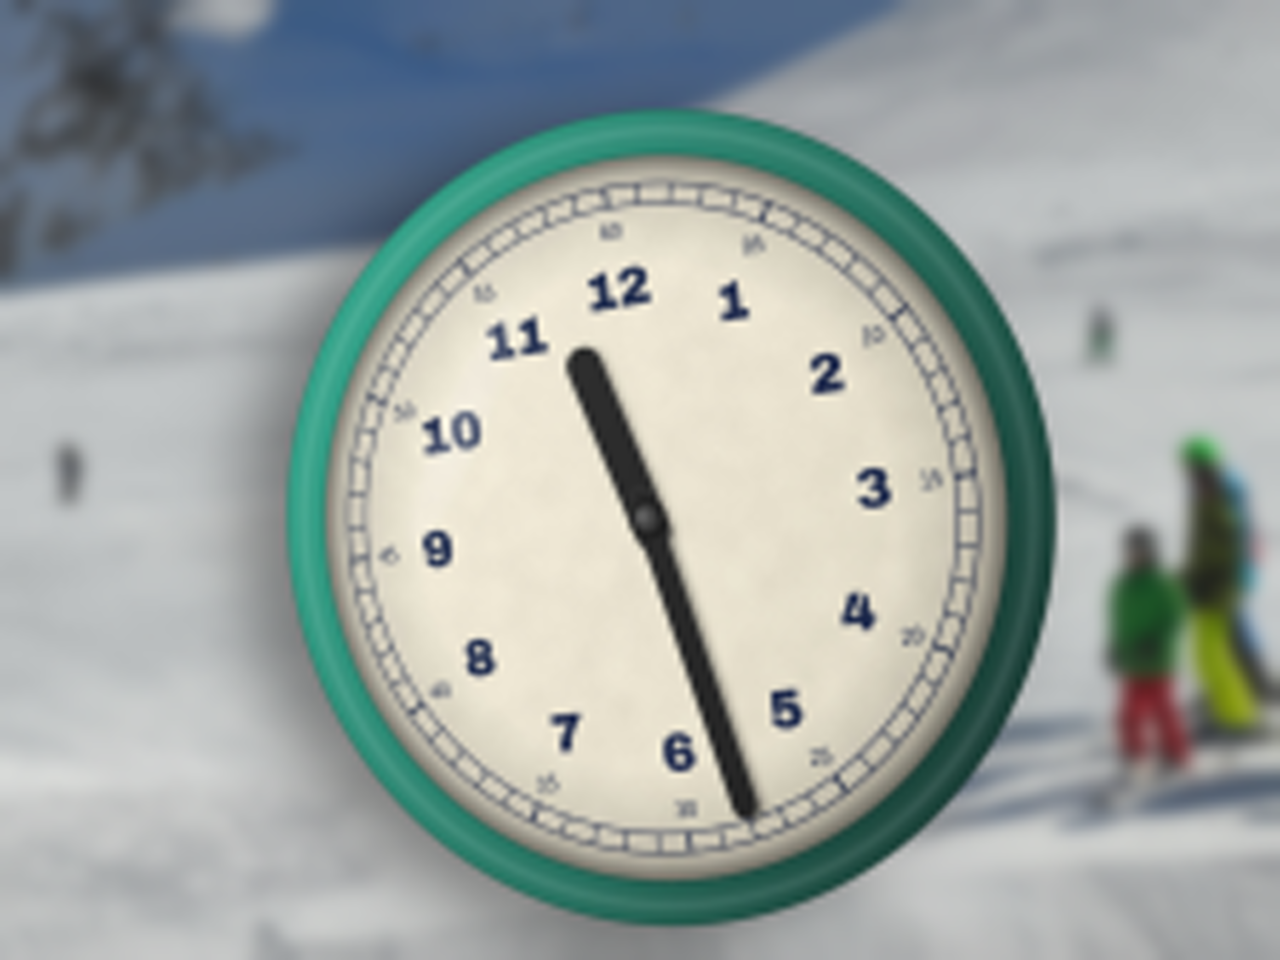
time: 11:28
